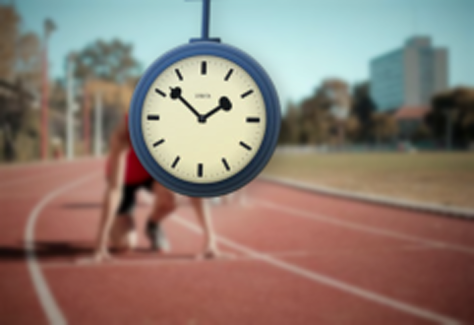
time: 1:52
